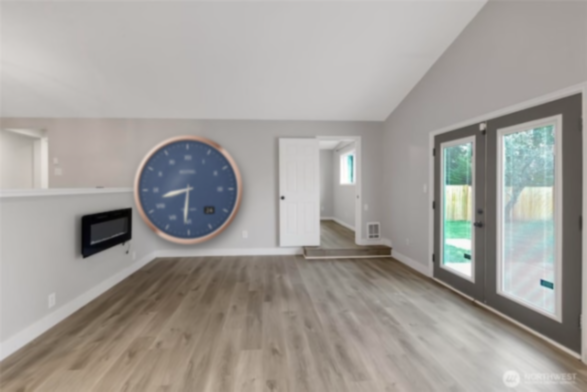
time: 8:31
